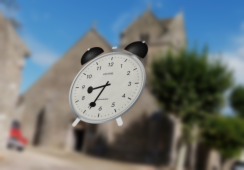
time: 8:34
